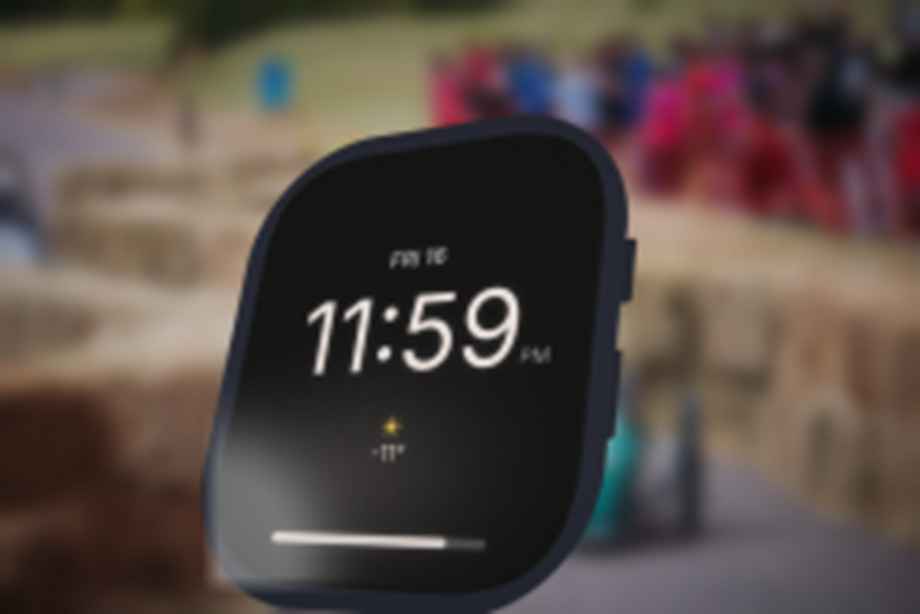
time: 11:59
